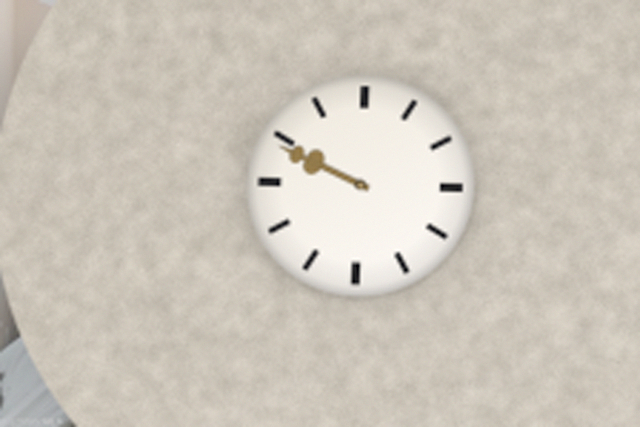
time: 9:49
